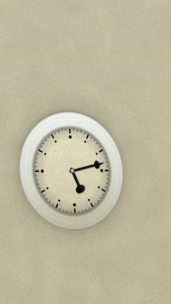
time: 5:13
